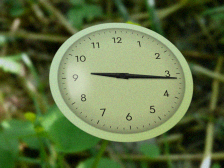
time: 9:16
